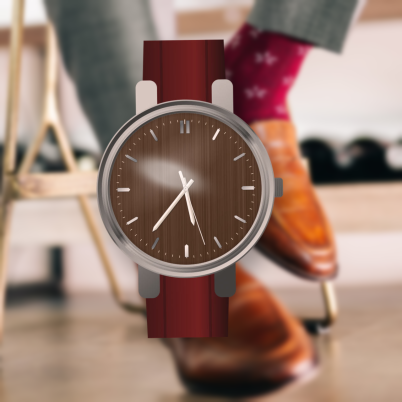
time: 5:36:27
